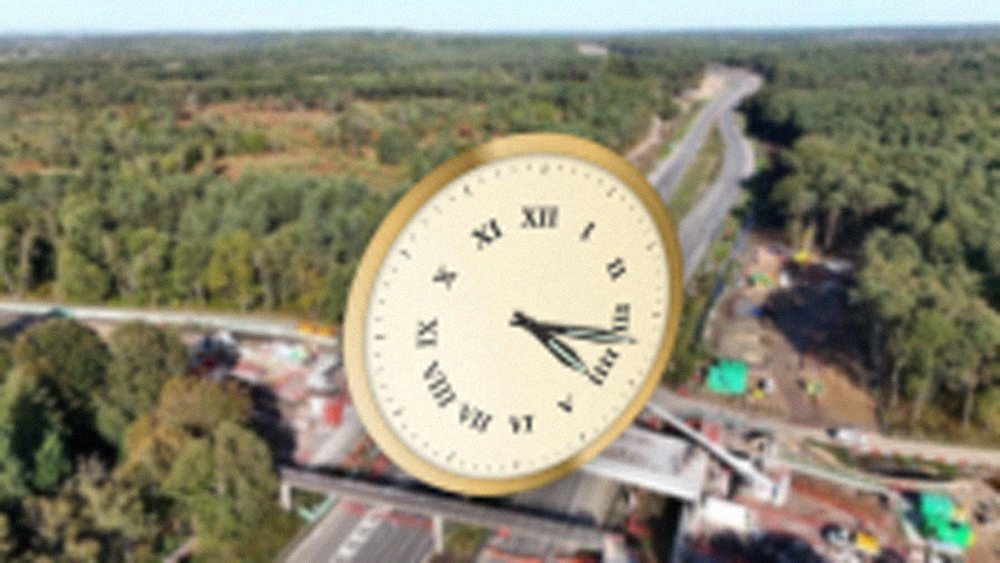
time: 4:17
